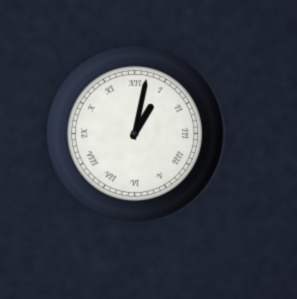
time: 1:02
